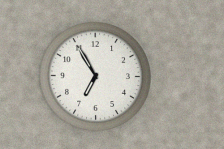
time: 6:55
